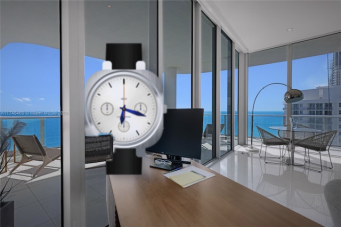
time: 6:18
